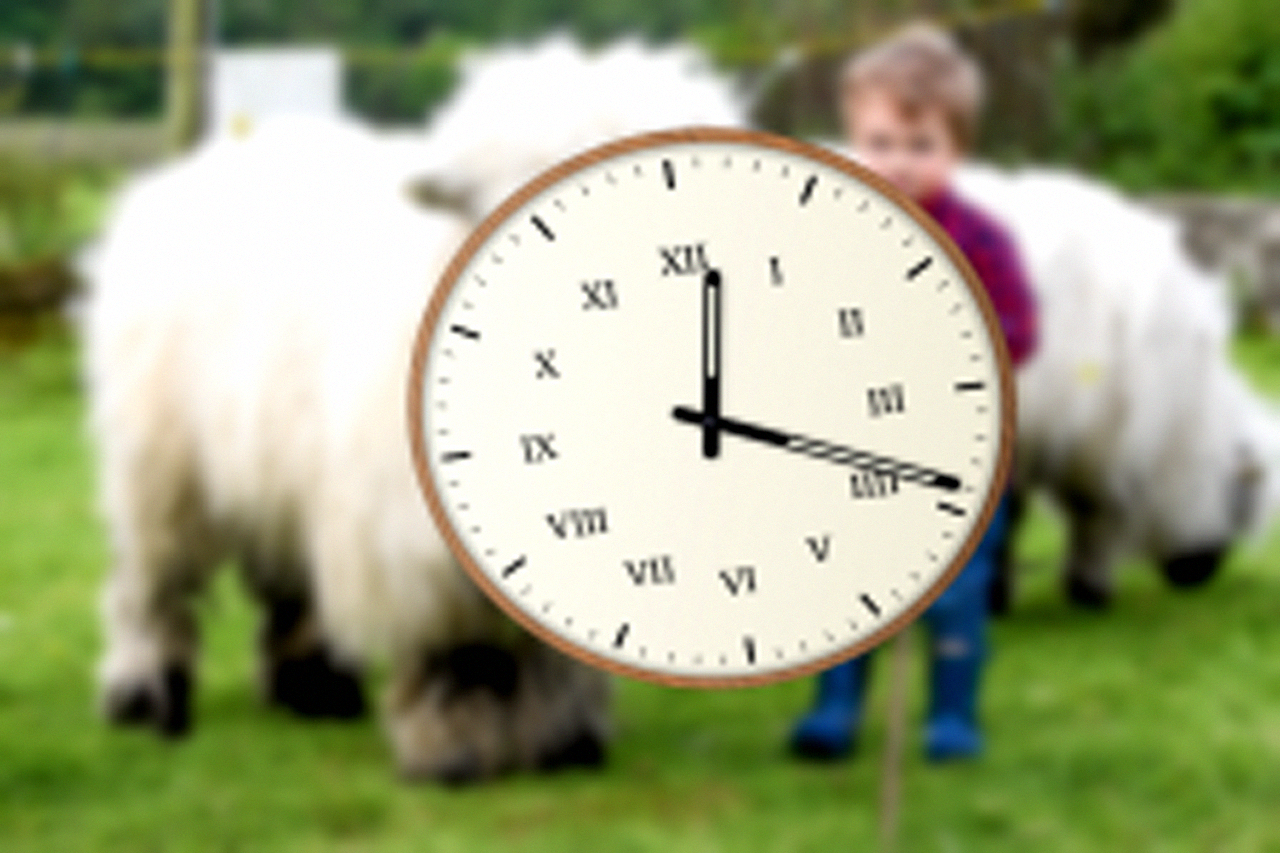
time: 12:19
